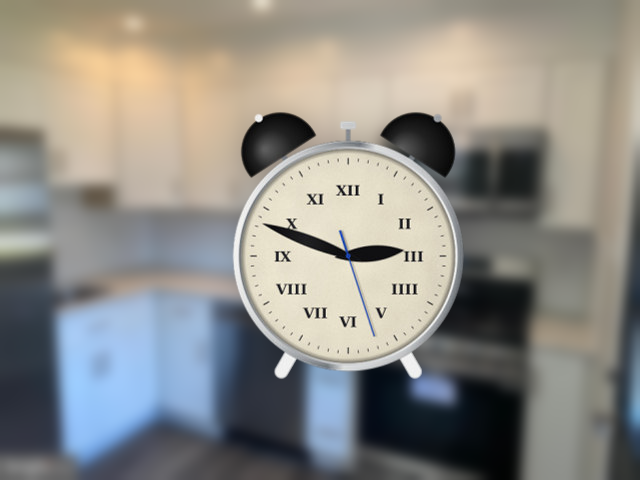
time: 2:48:27
